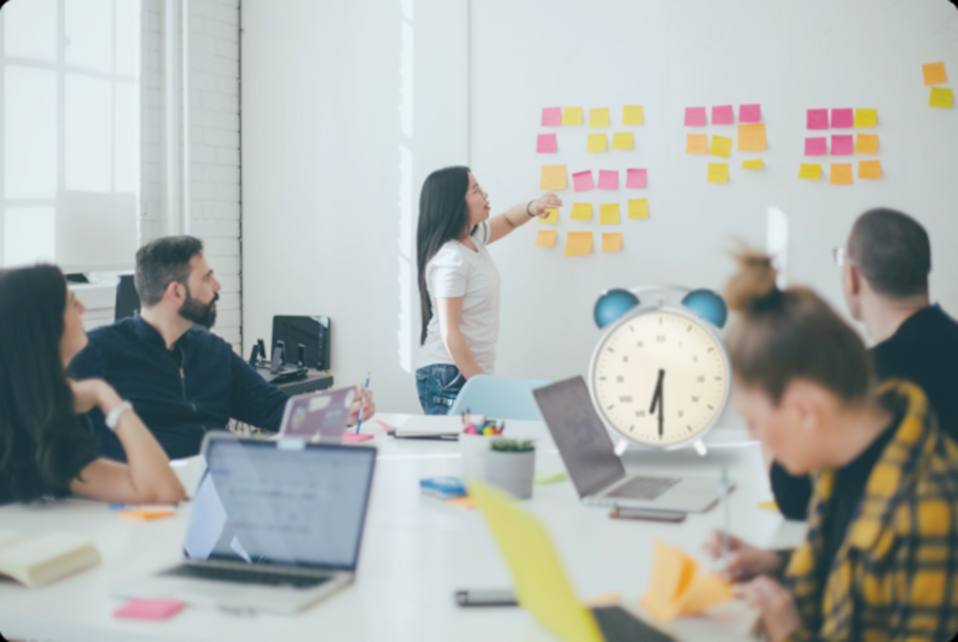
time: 6:30
